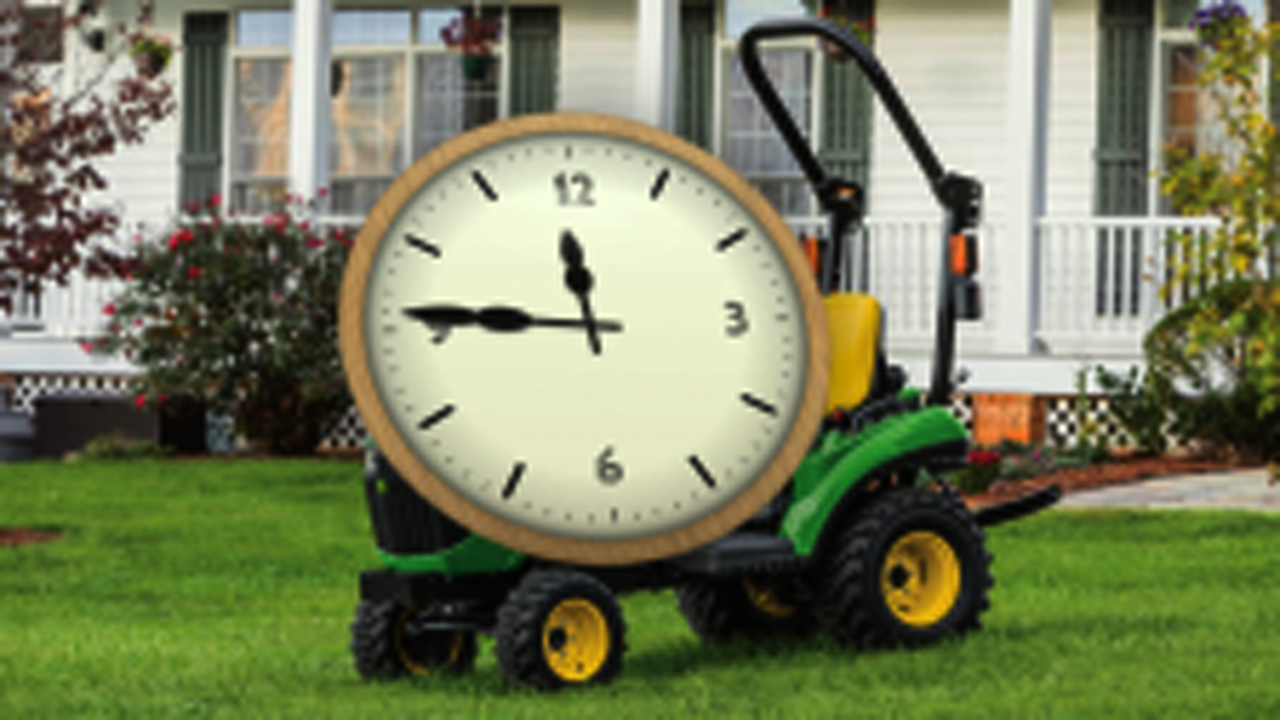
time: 11:46
